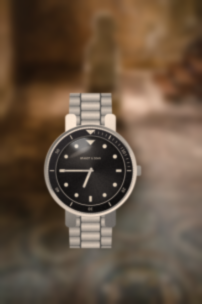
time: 6:45
